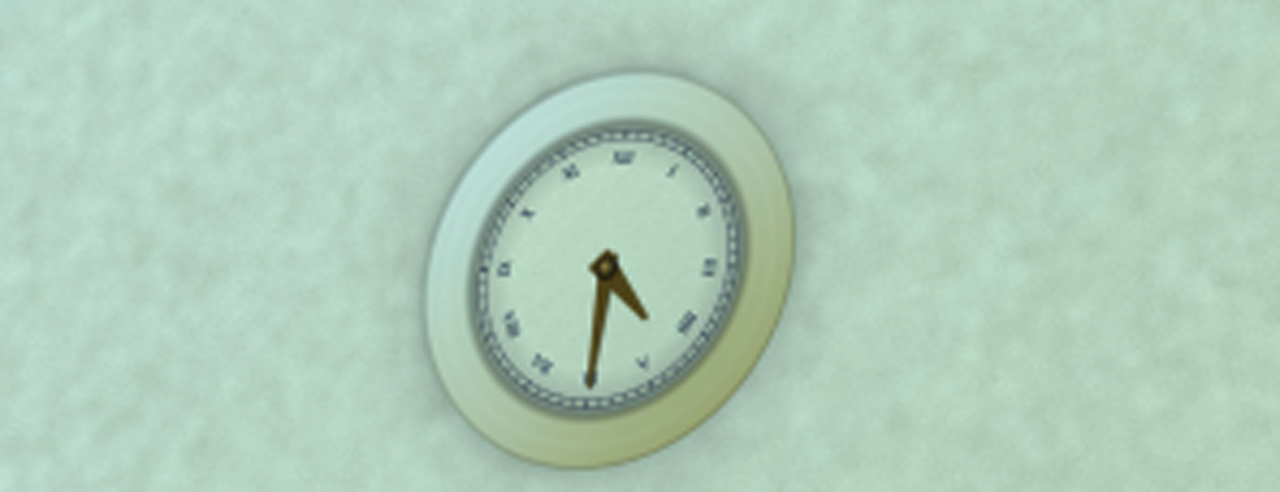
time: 4:30
